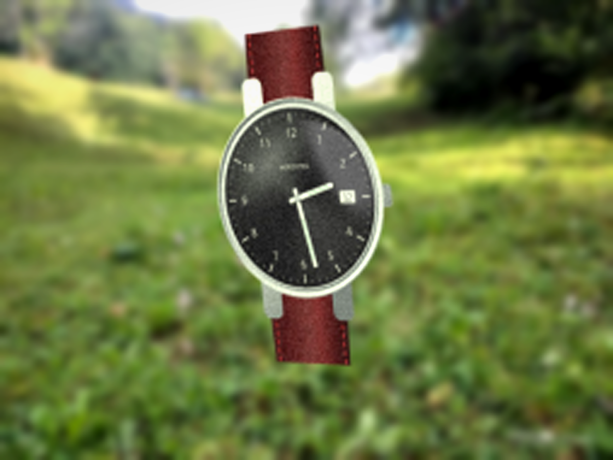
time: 2:28
